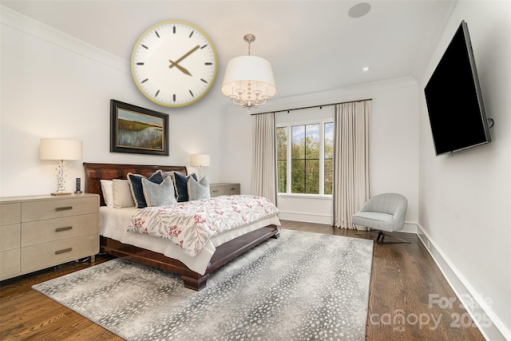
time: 4:09
